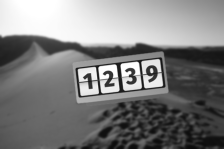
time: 12:39
